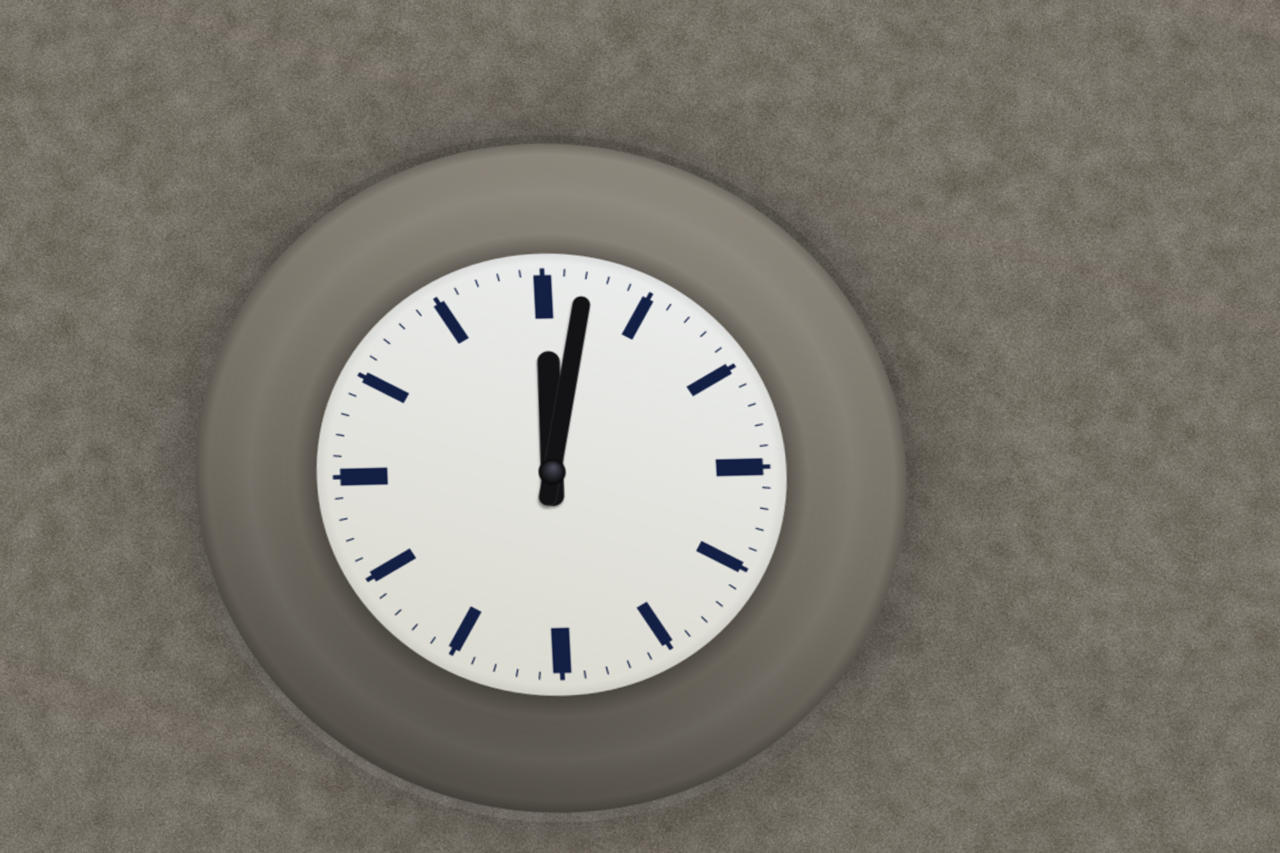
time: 12:02
